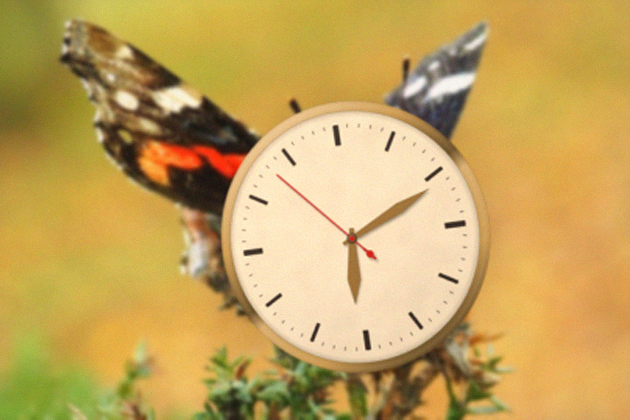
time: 6:10:53
